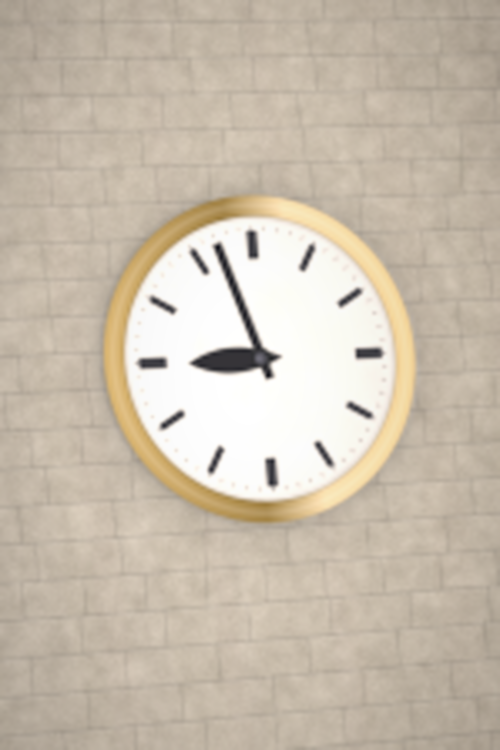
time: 8:57
